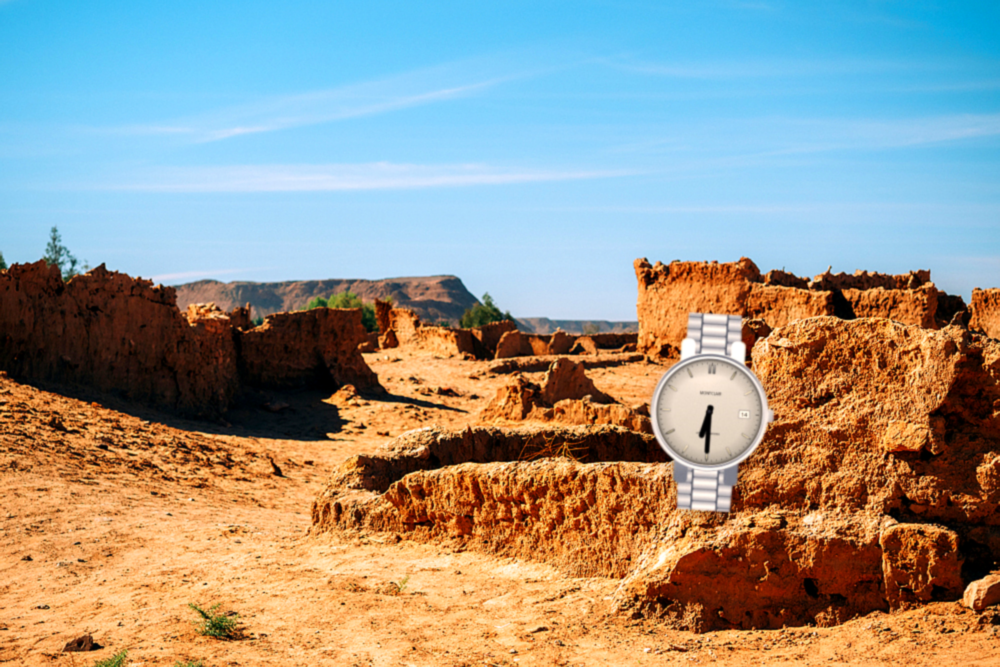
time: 6:30
